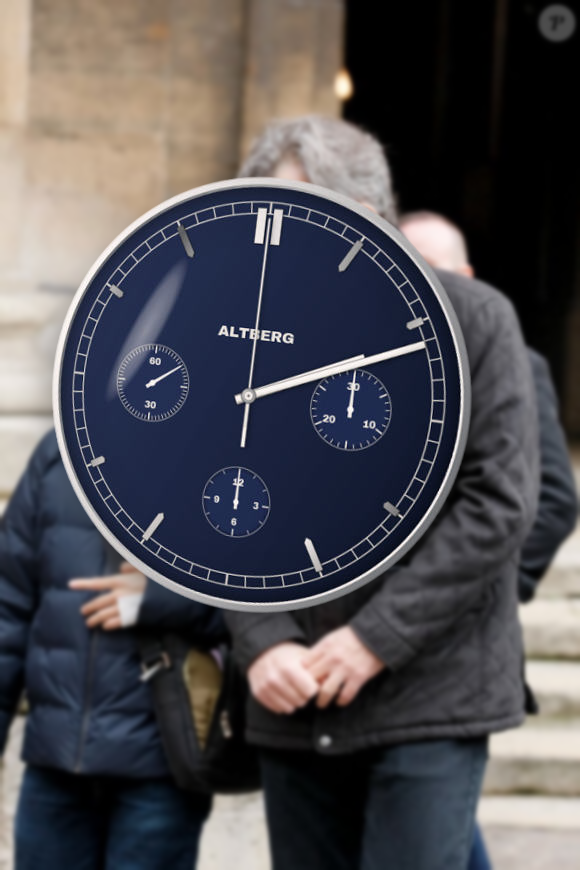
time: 2:11:09
